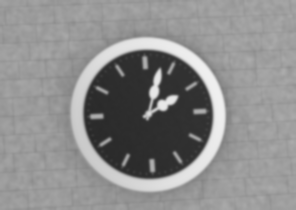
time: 2:03
